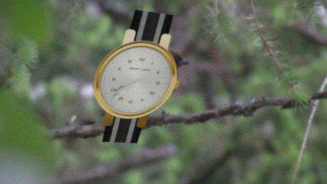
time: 7:37
